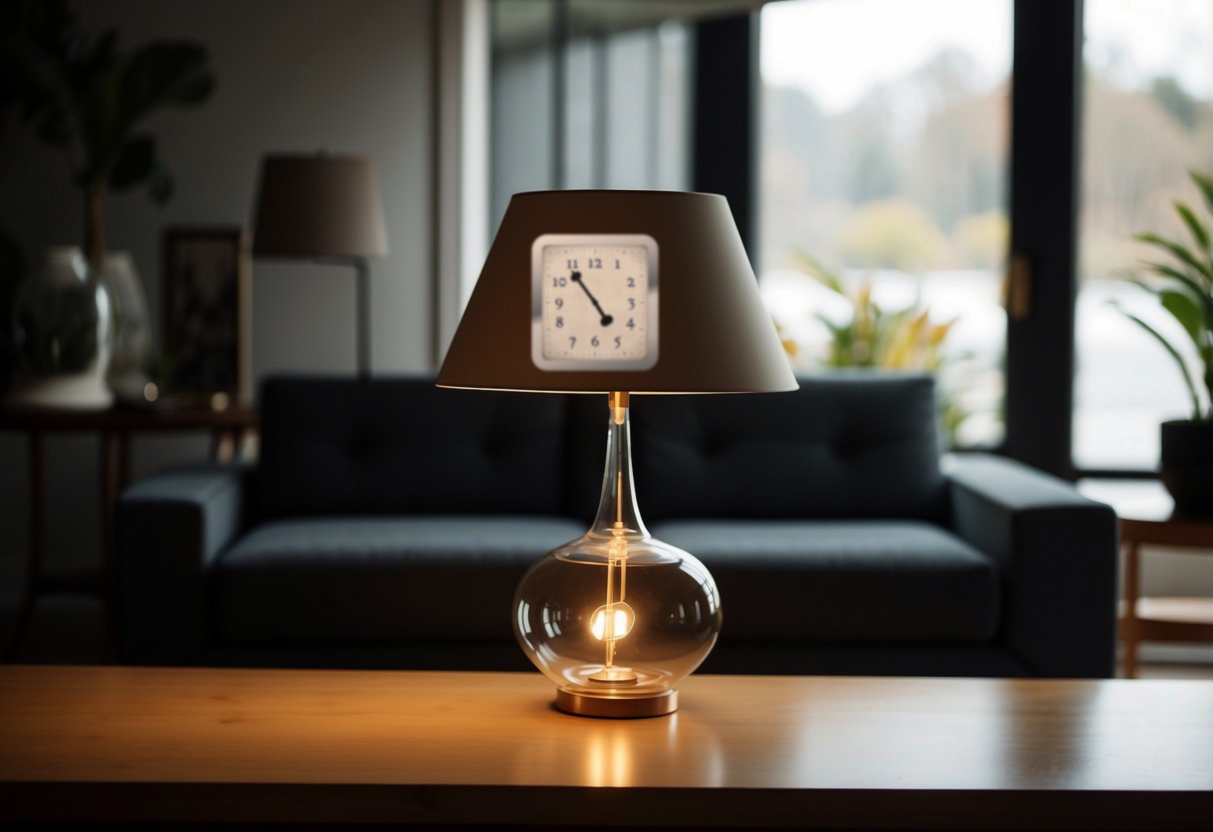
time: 4:54
